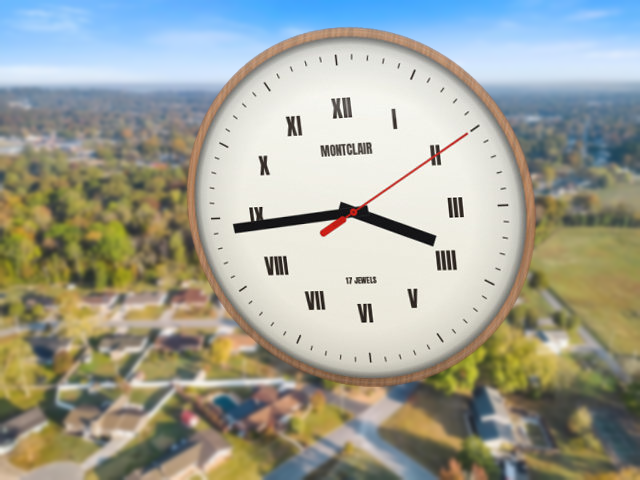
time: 3:44:10
